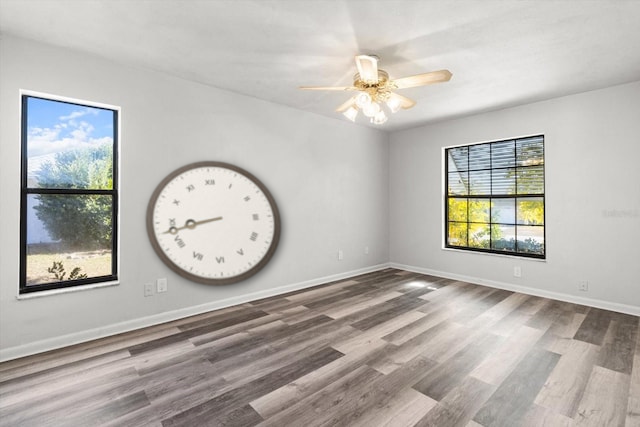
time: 8:43
